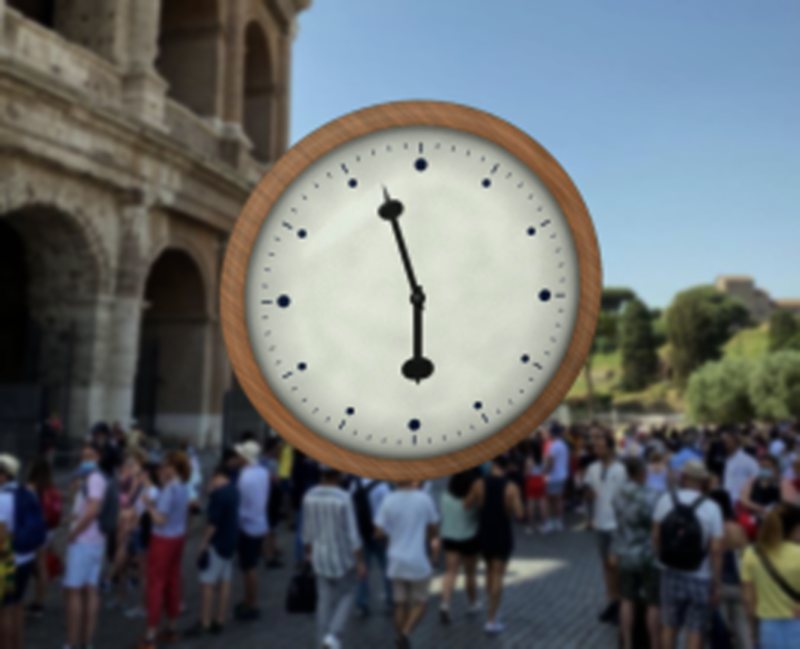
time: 5:57
